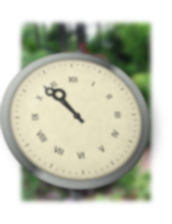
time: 10:53
